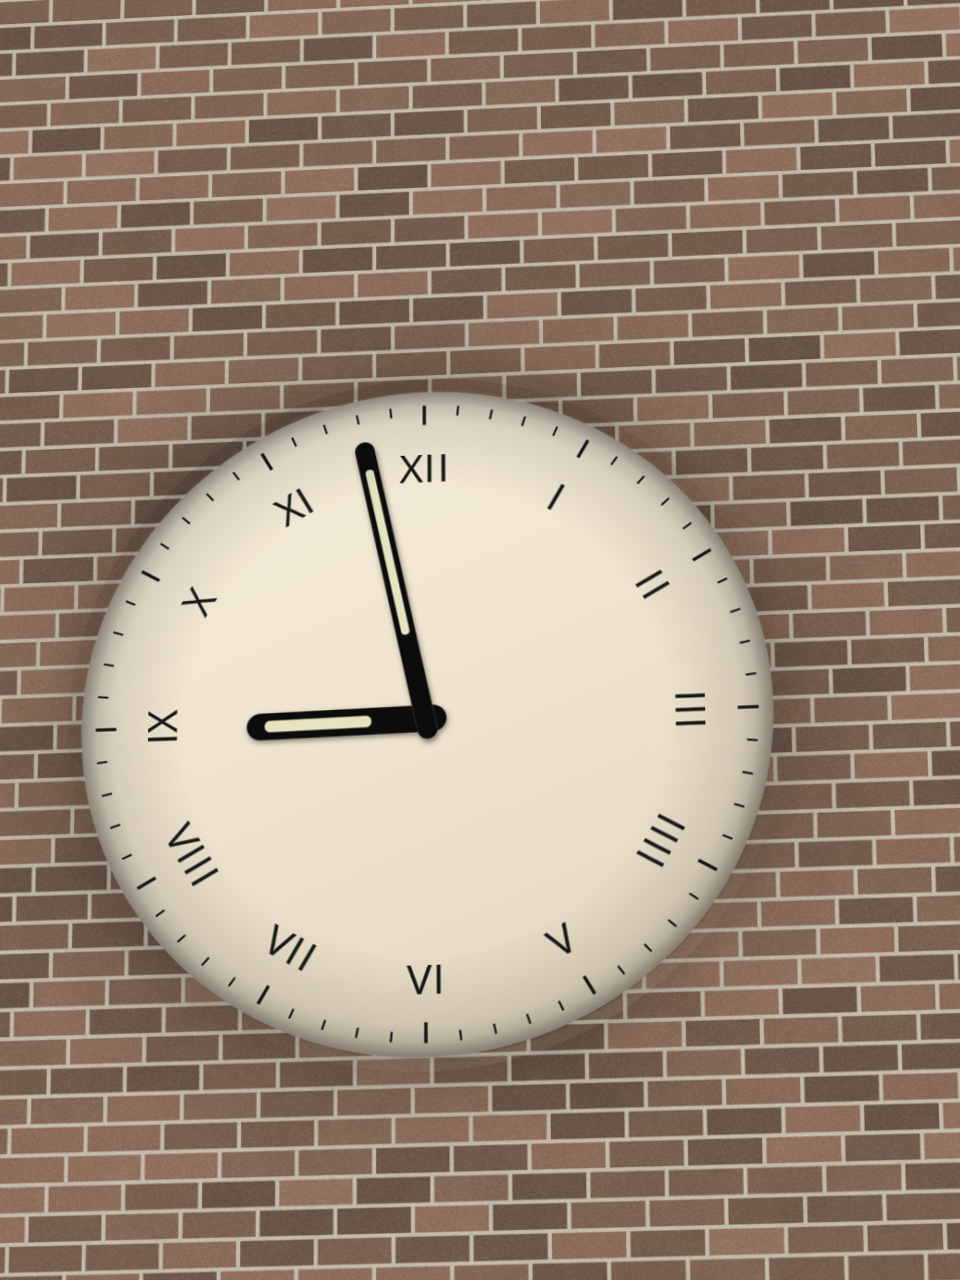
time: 8:58
